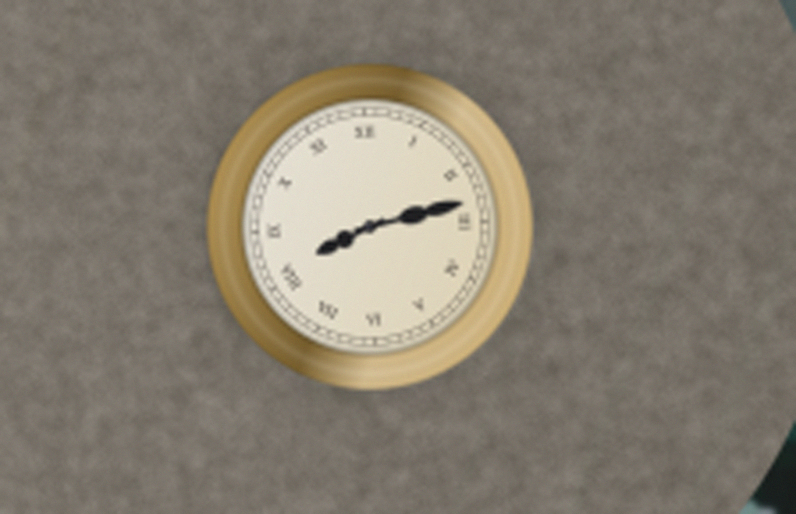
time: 8:13
